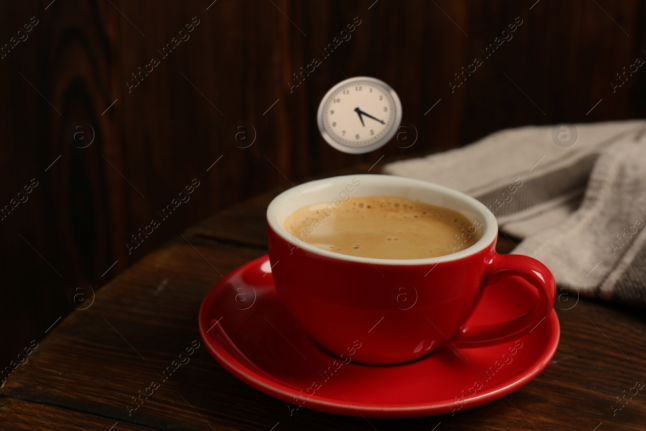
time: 5:20
